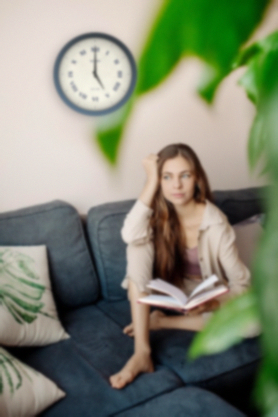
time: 5:00
